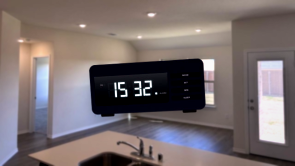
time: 15:32
